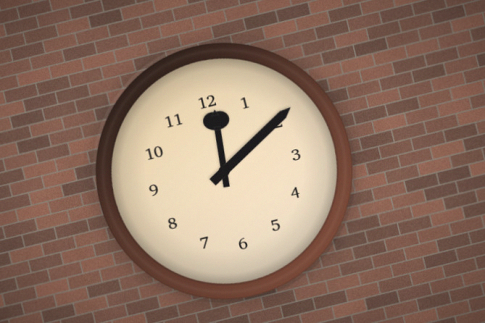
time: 12:10
